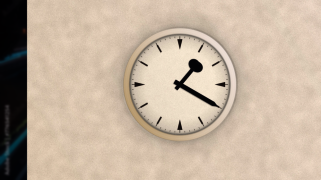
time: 1:20
